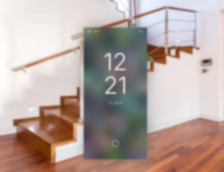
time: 12:21
